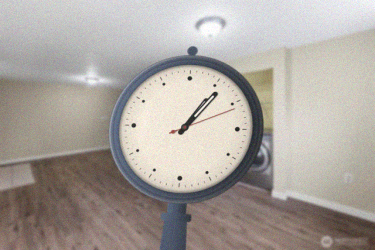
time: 1:06:11
